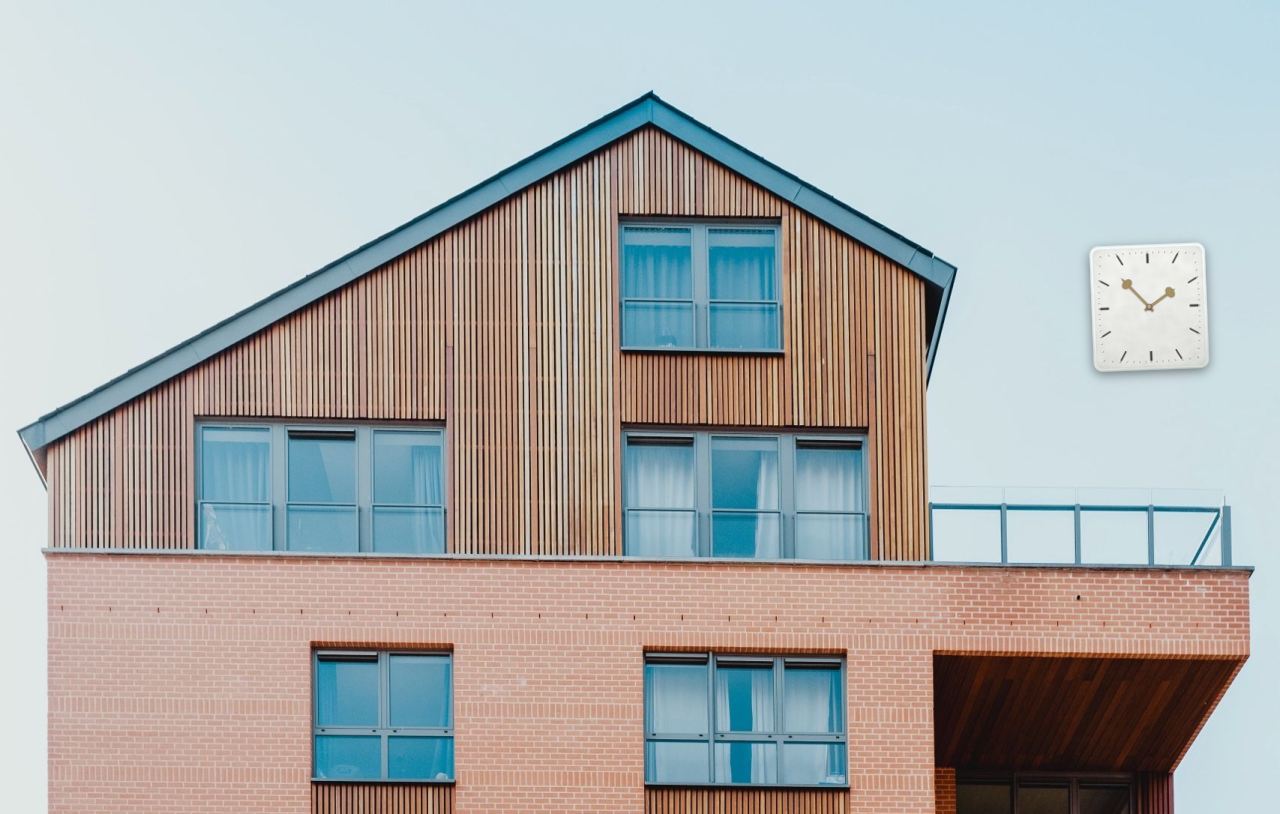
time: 1:53
